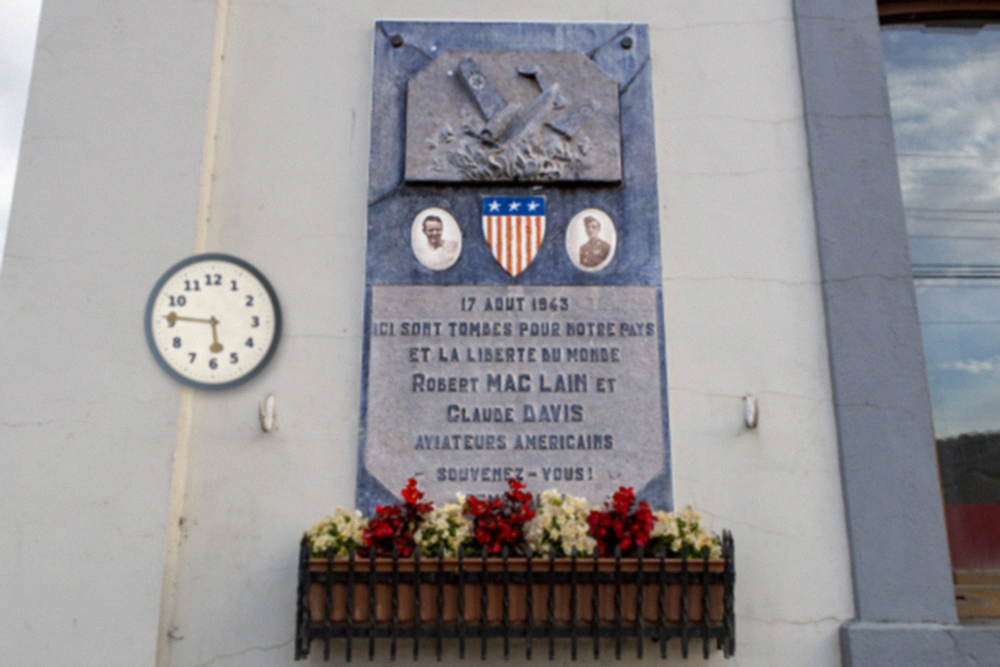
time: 5:46
